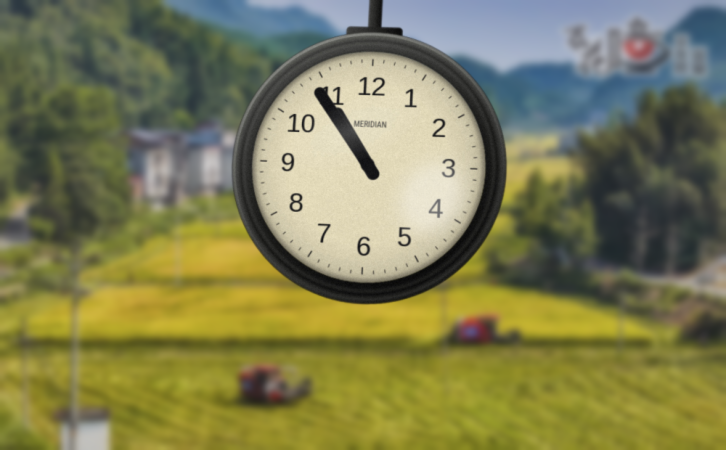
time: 10:54
